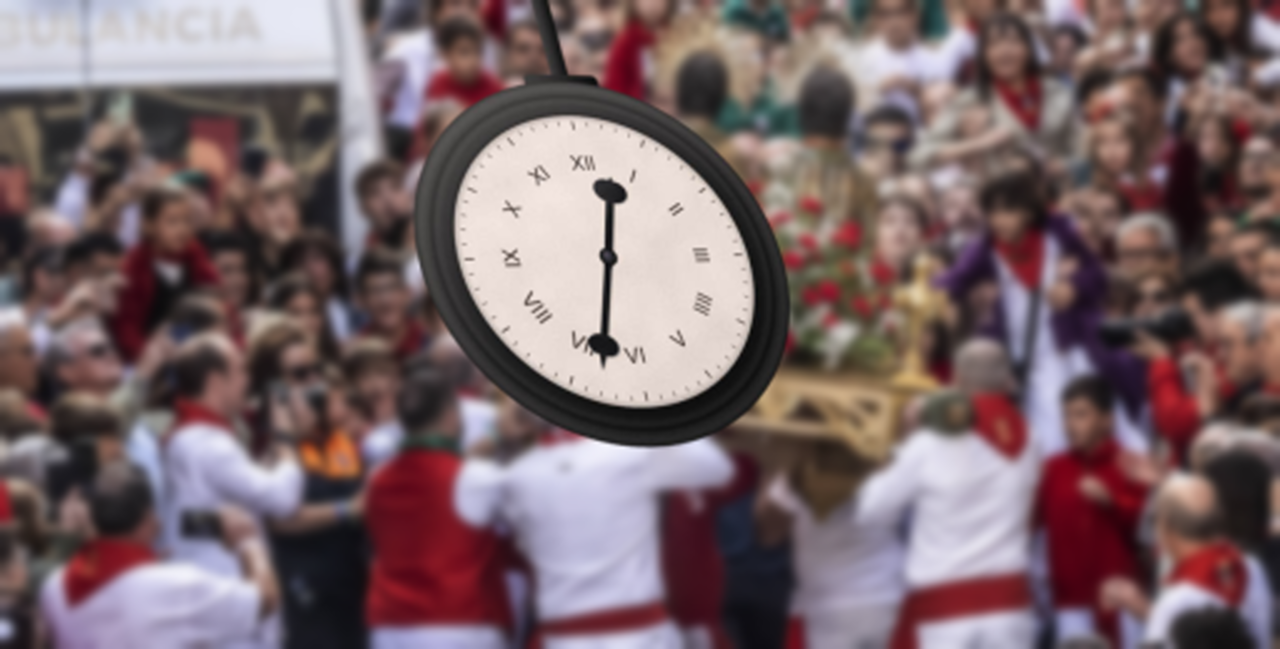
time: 12:33
